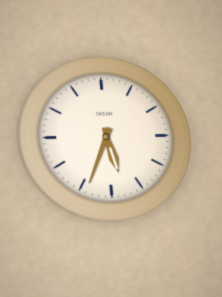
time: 5:34
